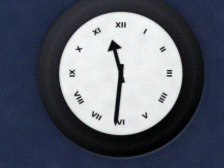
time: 11:31
